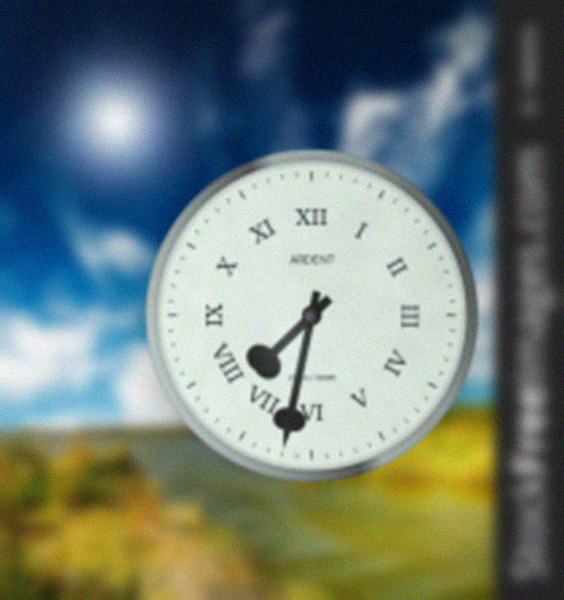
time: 7:32
